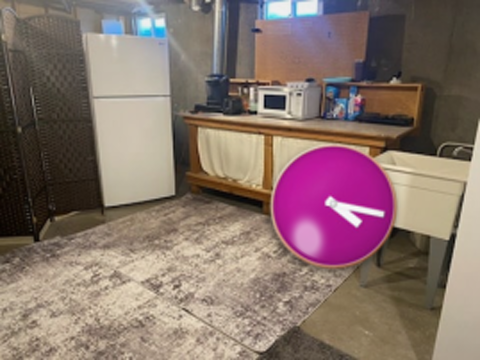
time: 4:17
